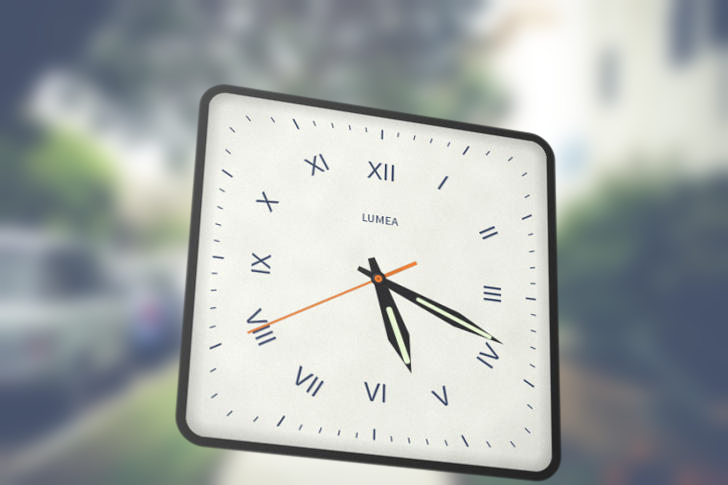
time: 5:18:40
